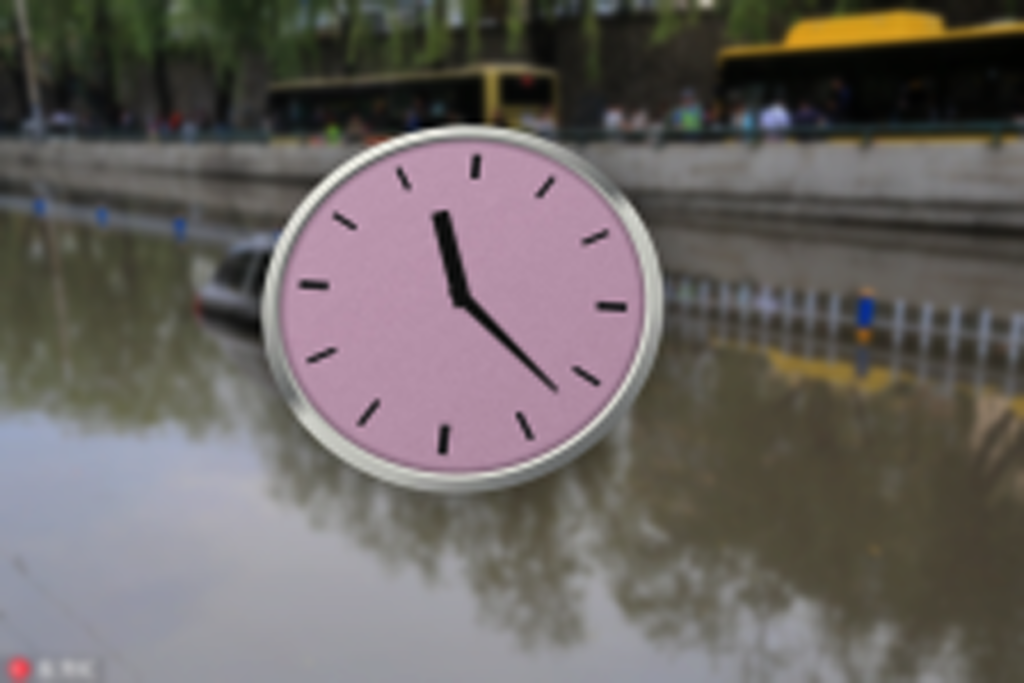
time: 11:22
